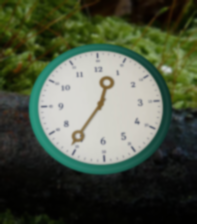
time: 12:36
